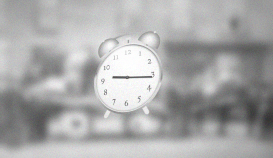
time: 9:16
